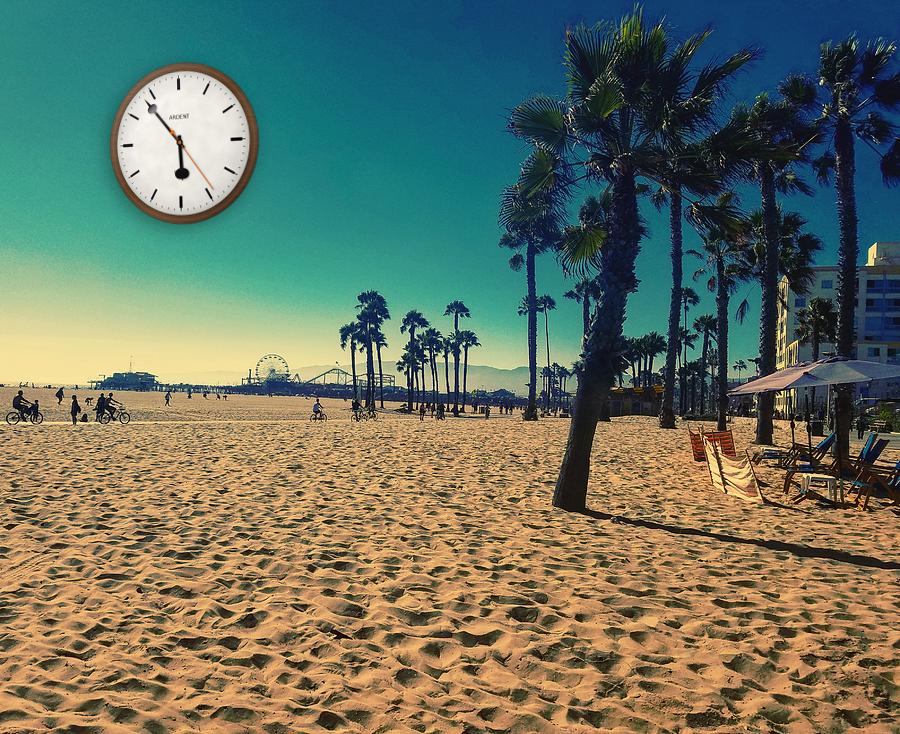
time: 5:53:24
